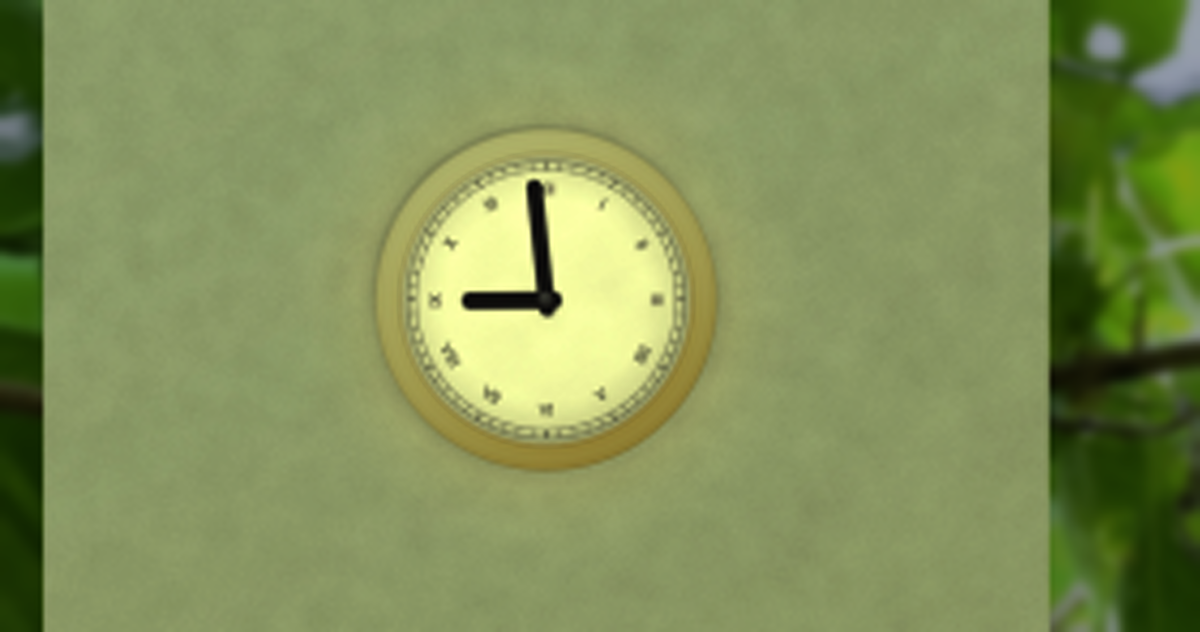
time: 8:59
